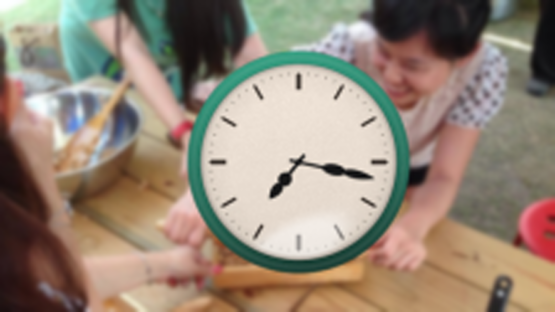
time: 7:17
